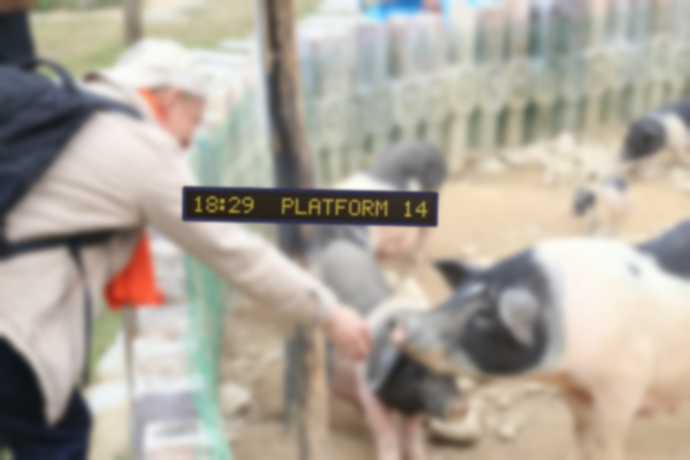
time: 18:29
